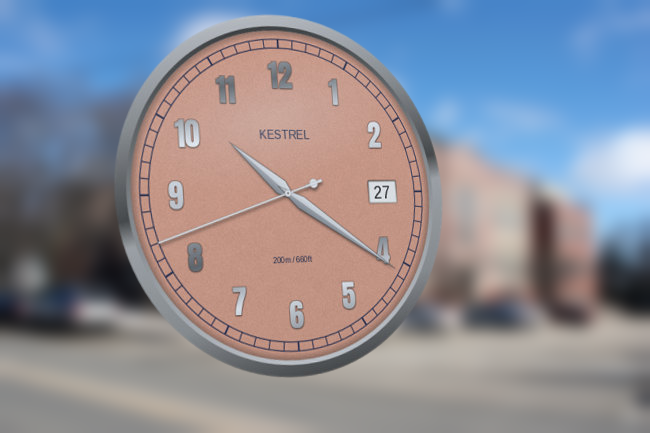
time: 10:20:42
